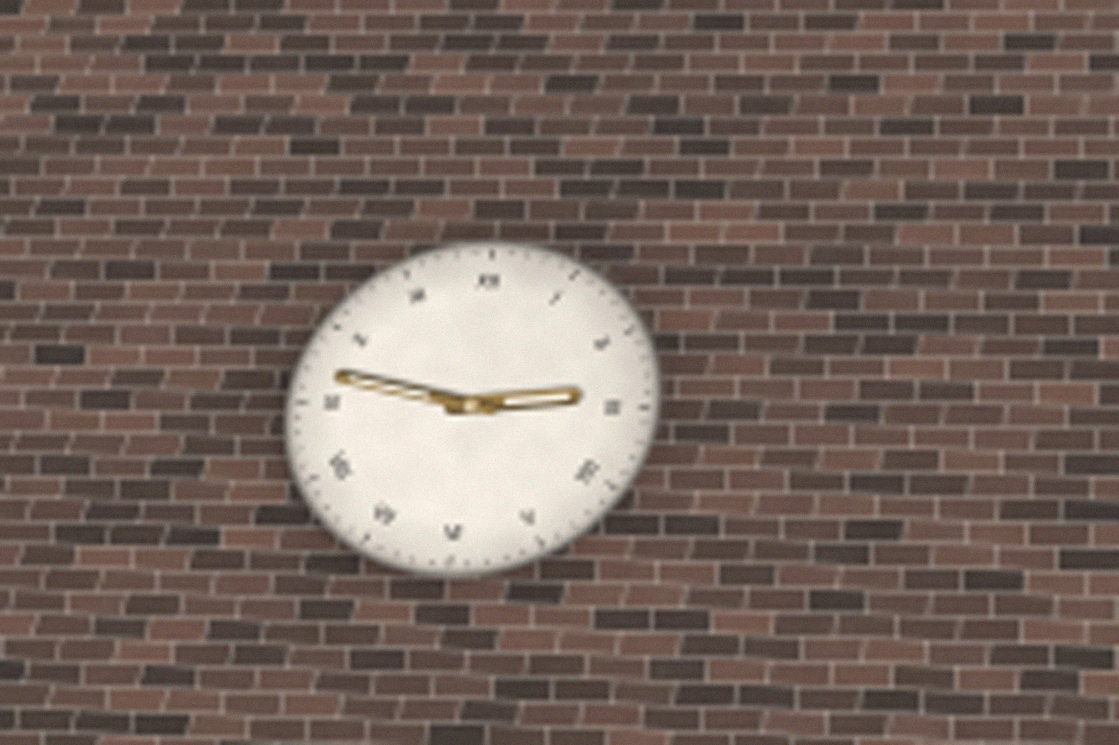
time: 2:47
